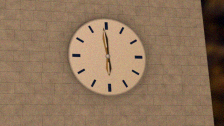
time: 5:59
